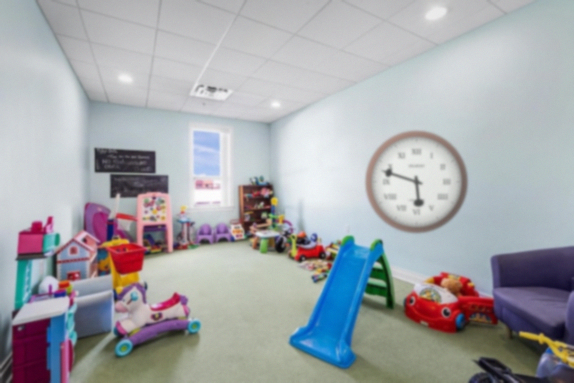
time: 5:48
